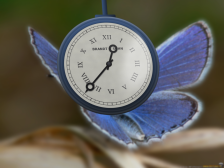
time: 12:37
